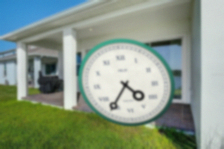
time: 4:36
